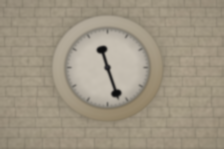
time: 11:27
